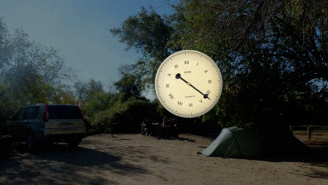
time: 10:22
